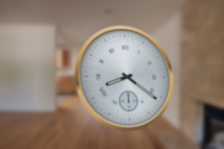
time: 8:21
